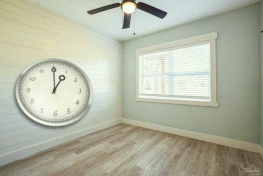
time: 1:00
